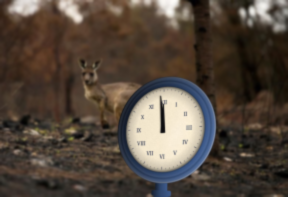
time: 11:59
